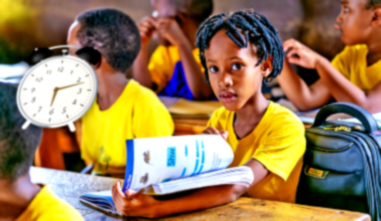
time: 6:12
